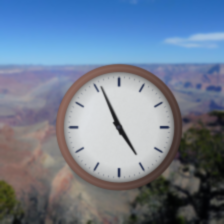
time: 4:56
